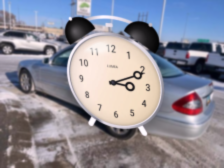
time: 3:11
